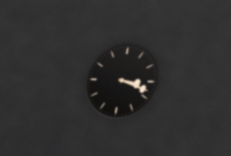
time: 3:18
